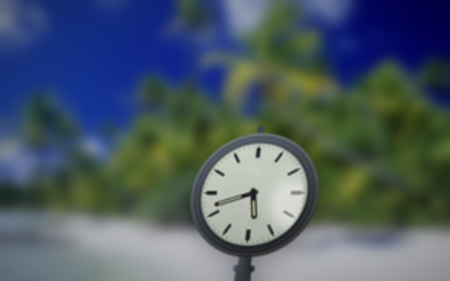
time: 5:42
